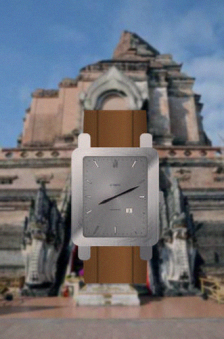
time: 8:11
